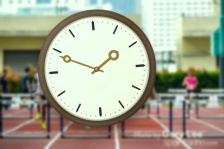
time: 1:49
